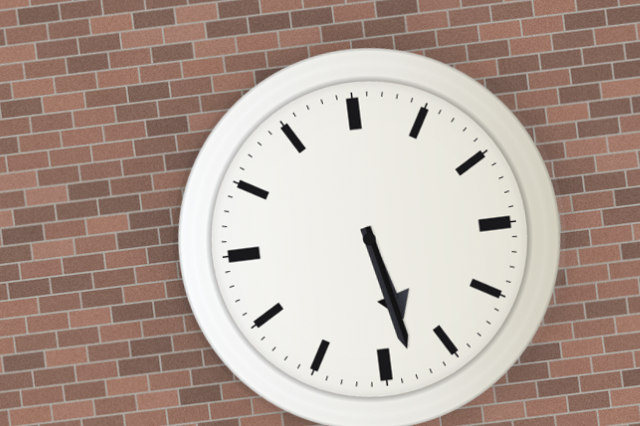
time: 5:28
